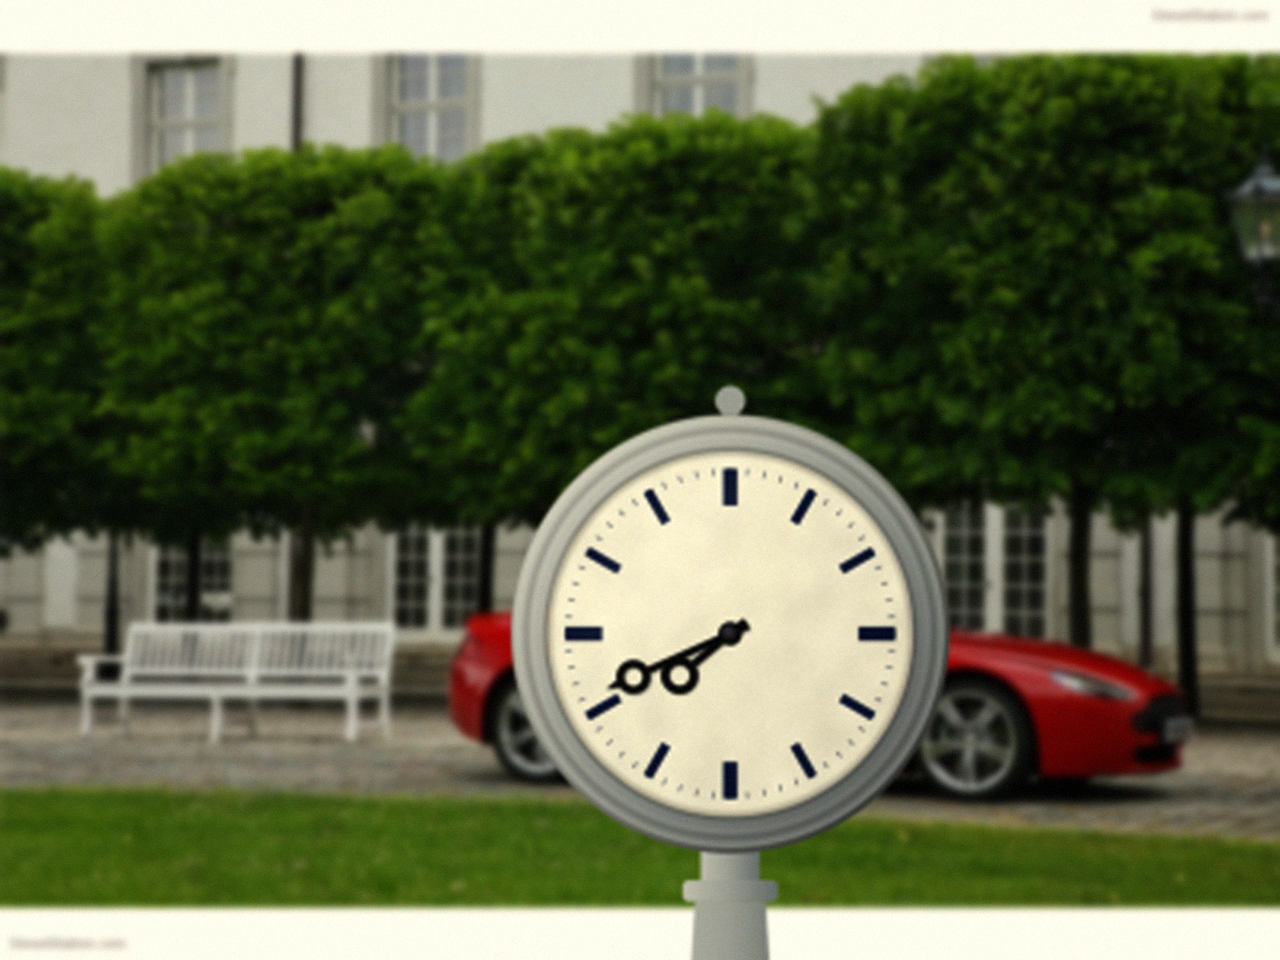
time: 7:41
